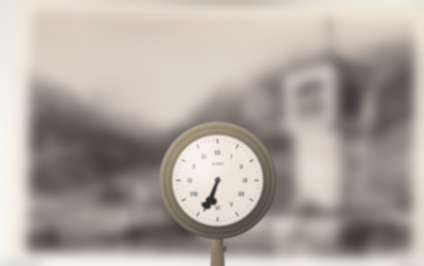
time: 6:34
